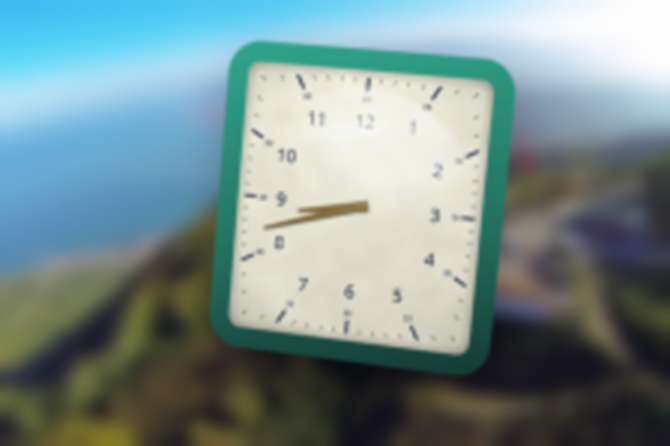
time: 8:42
